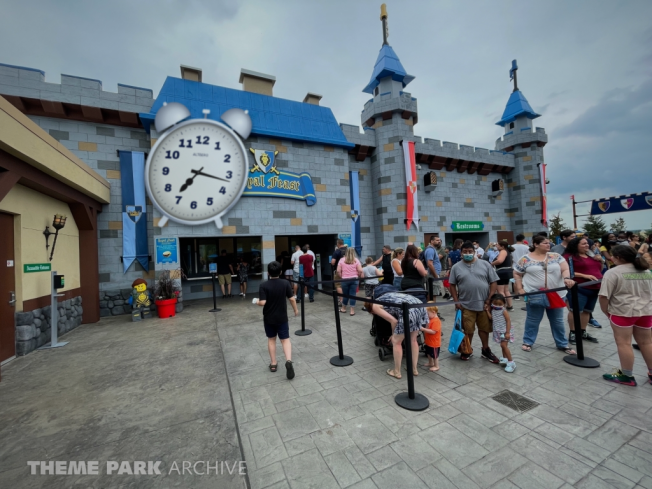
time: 7:17
